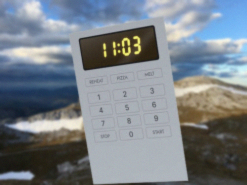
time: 11:03
